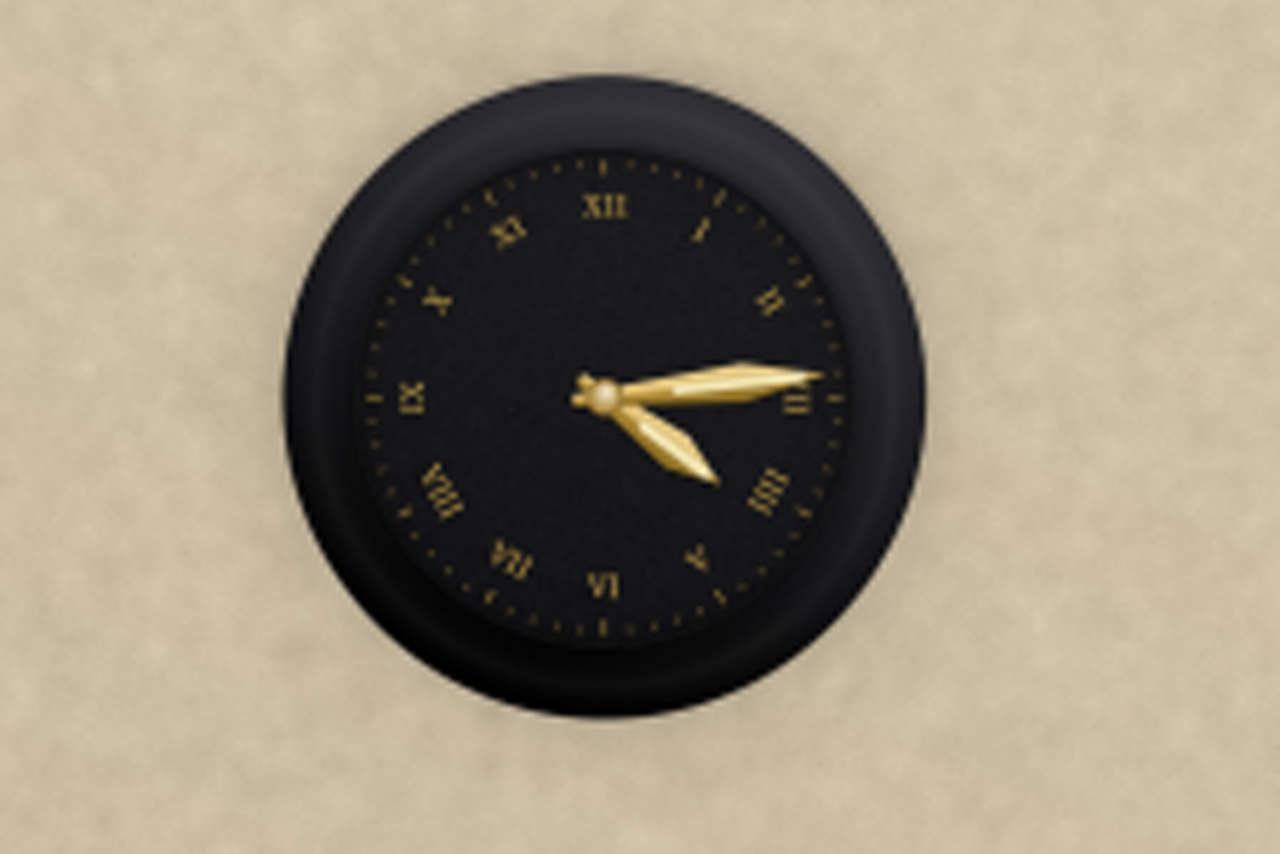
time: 4:14
